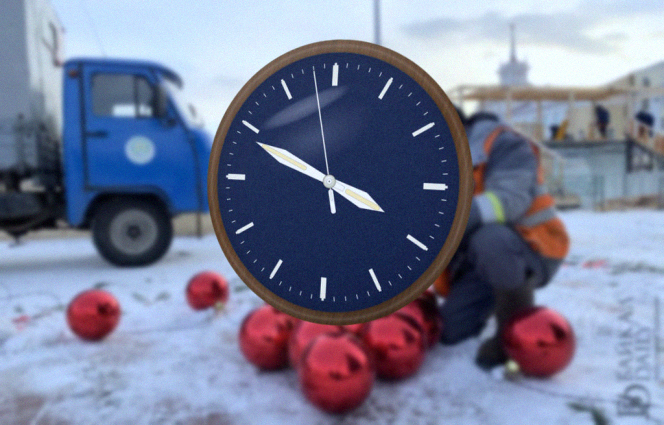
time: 3:48:58
